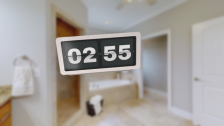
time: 2:55
